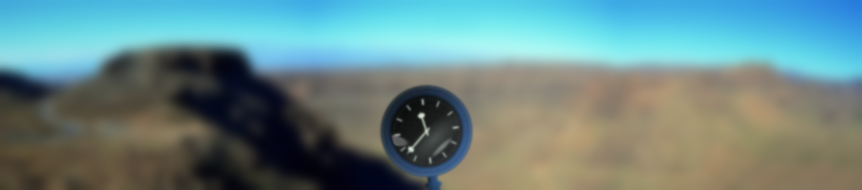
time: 11:38
